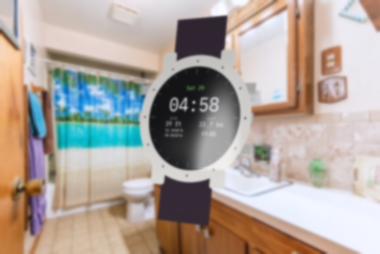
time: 4:58
